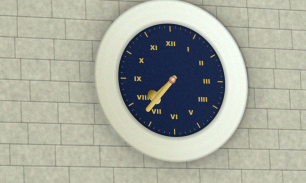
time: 7:37
